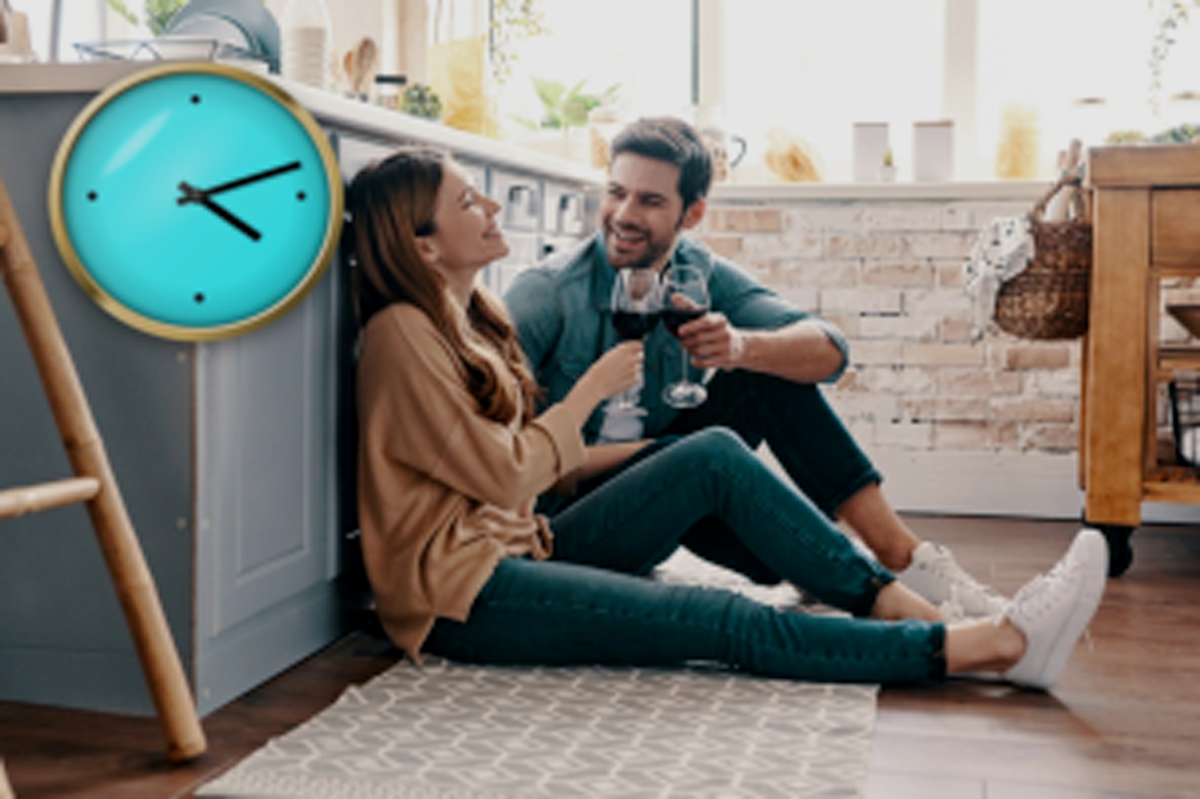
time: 4:12
